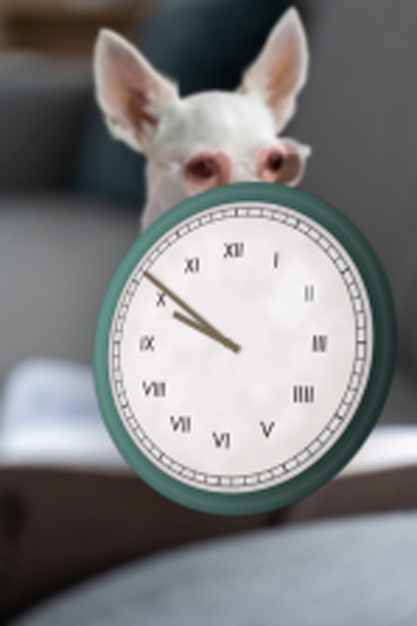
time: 9:51
